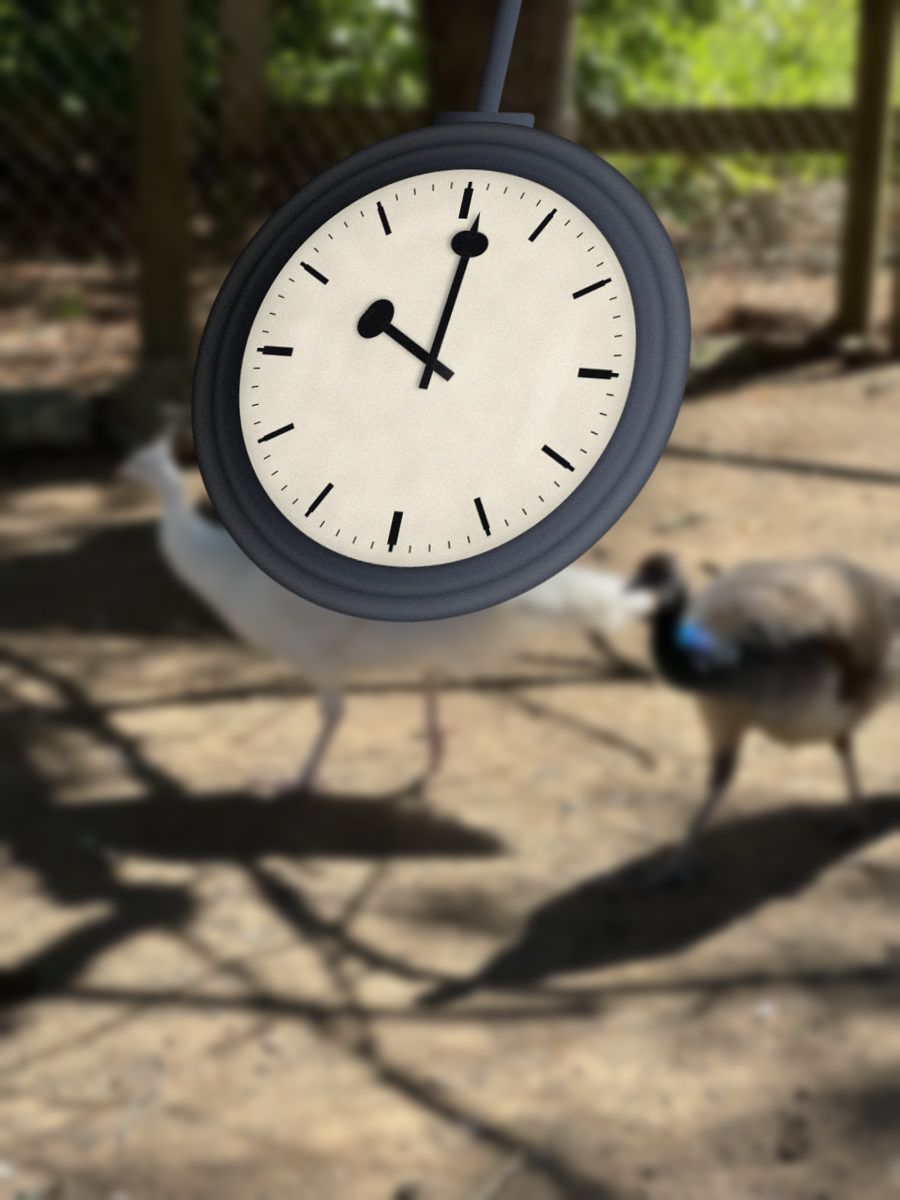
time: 10:01
